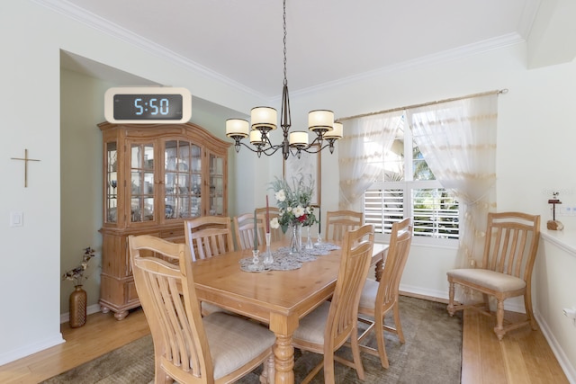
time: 5:50
